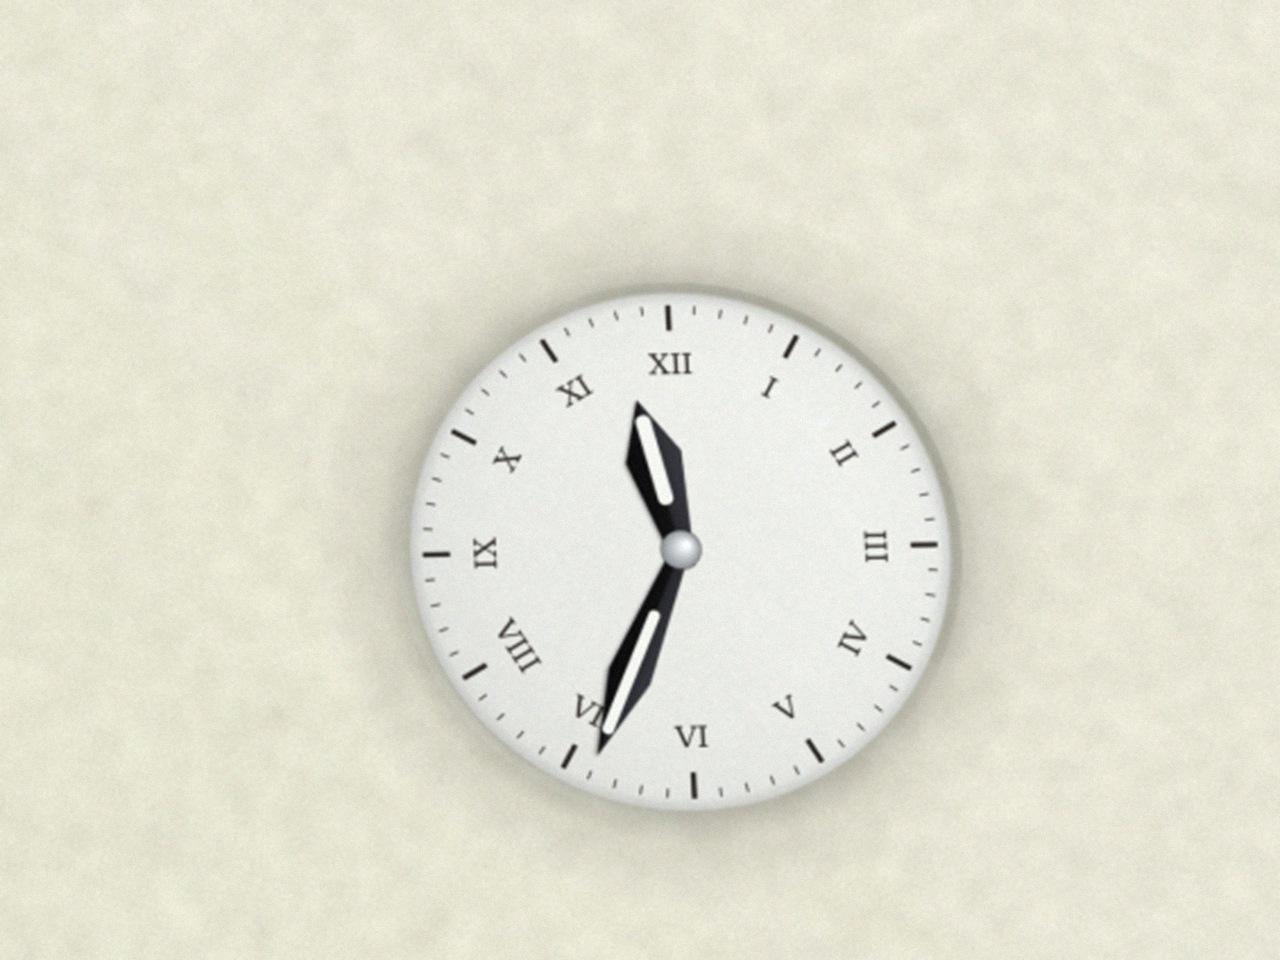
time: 11:34
